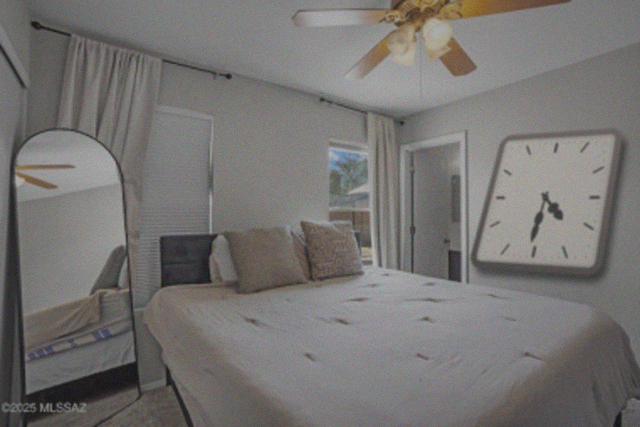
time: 4:31
